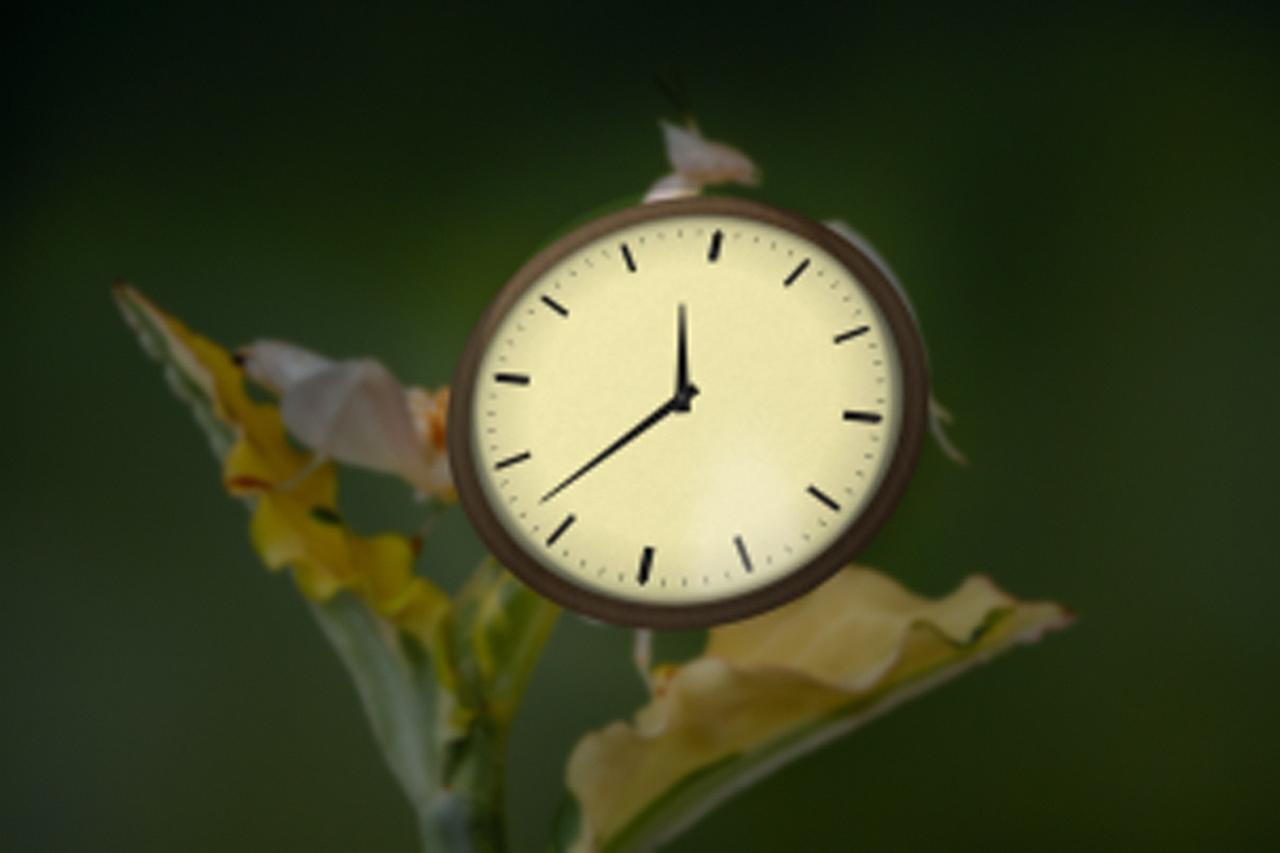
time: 11:37
